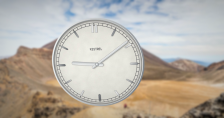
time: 9:09
